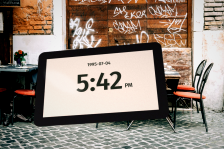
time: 5:42
